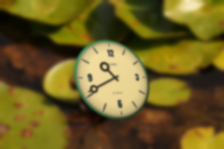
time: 10:41
